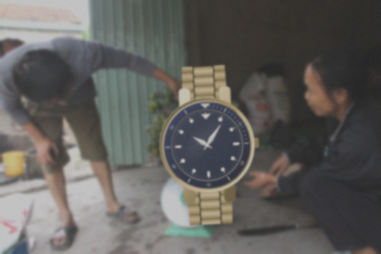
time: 10:06
